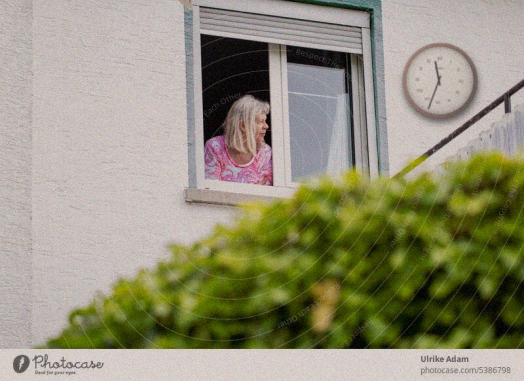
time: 11:33
